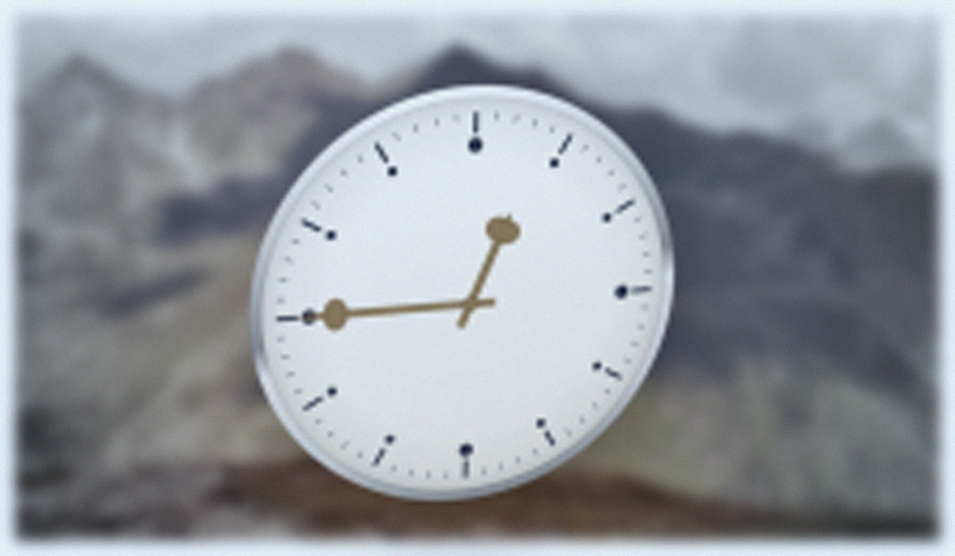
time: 12:45
